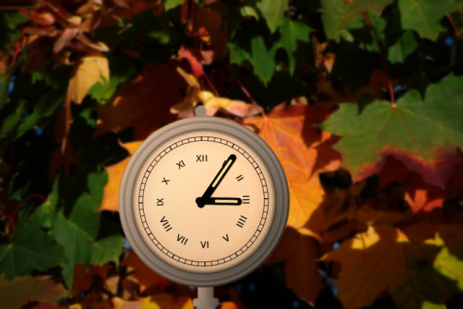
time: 3:06
